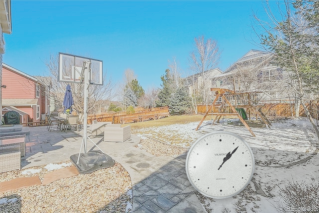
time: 1:07
